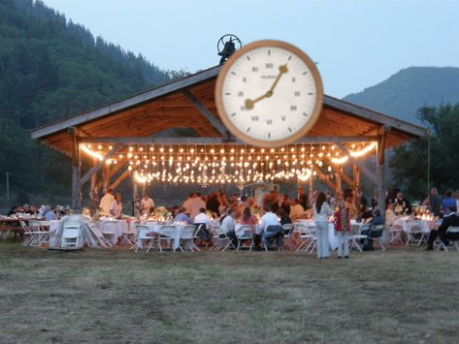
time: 8:05
